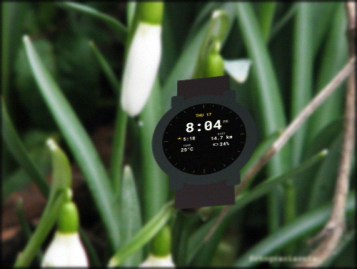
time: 8:04
